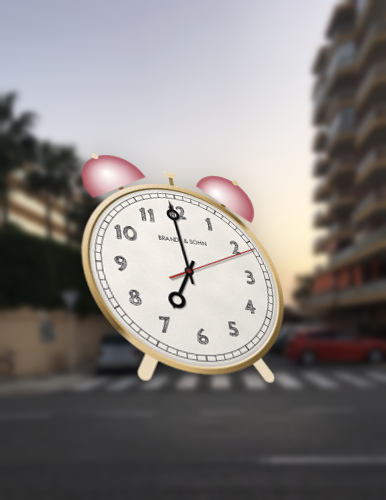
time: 6:59:11
